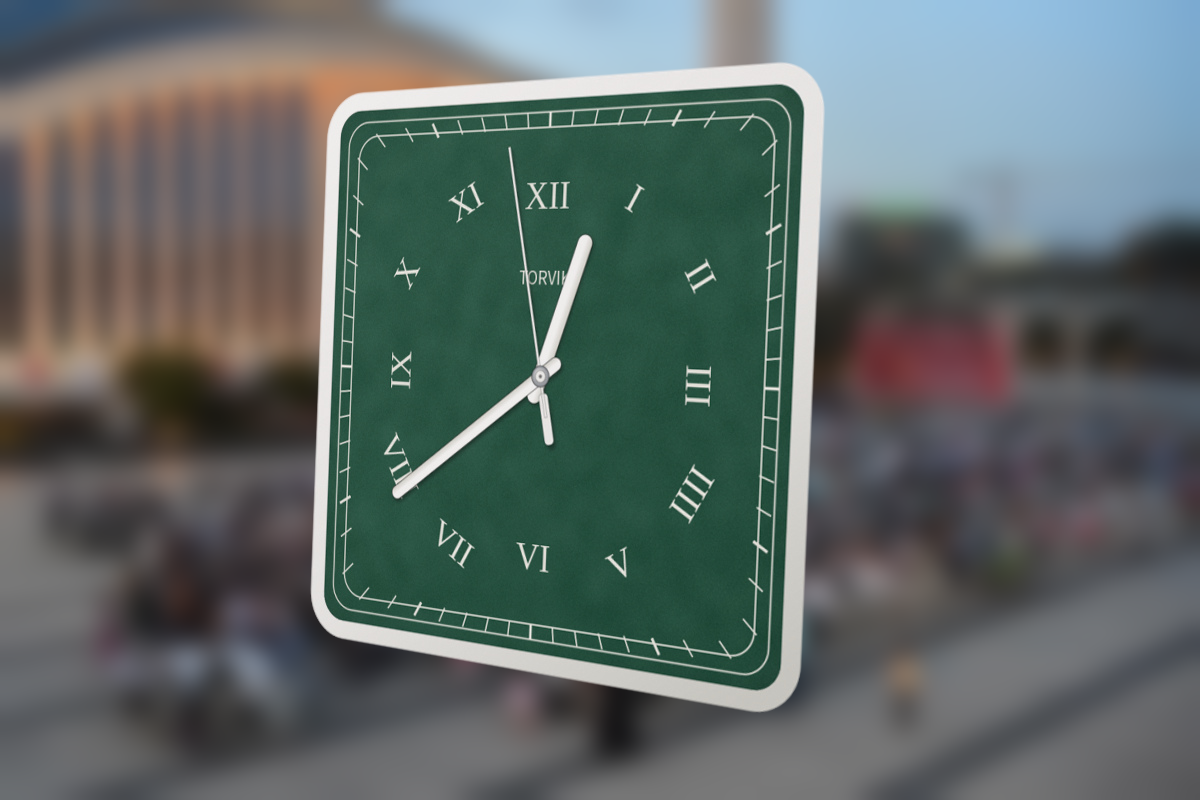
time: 12:38:58
